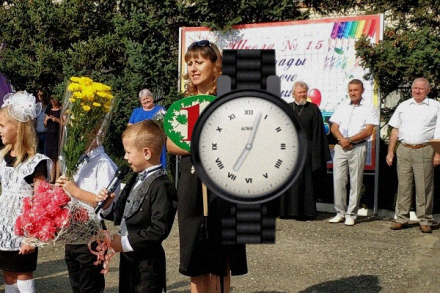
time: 7:03
